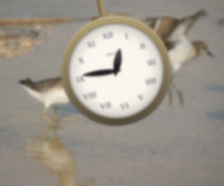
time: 12:46
